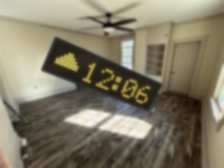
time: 12:06
